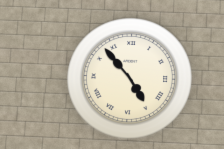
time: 4:53
